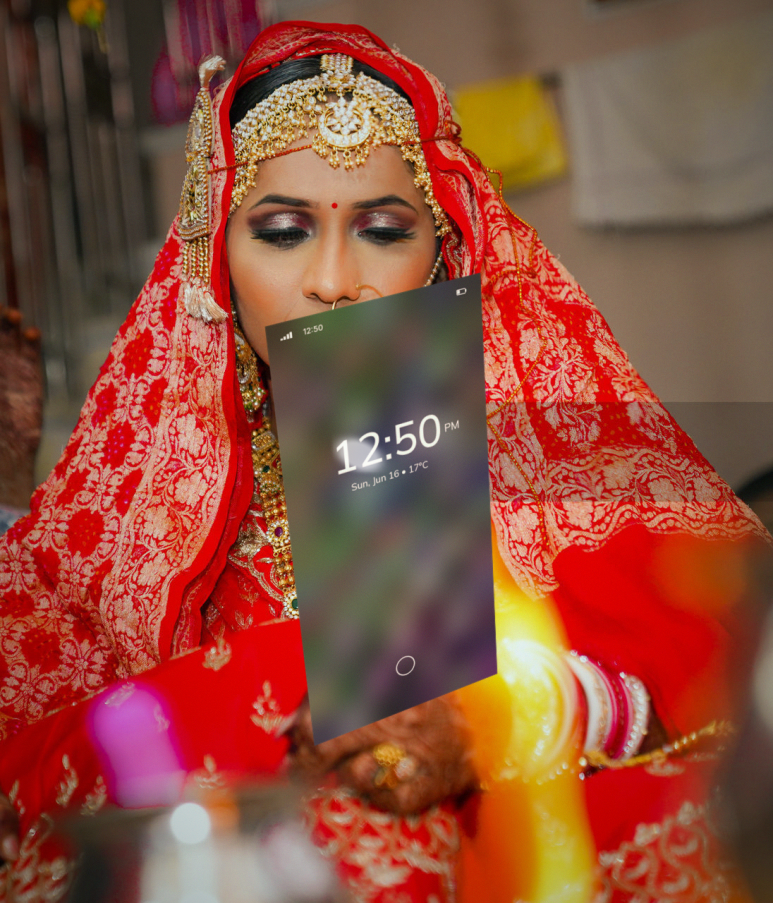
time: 12:50
